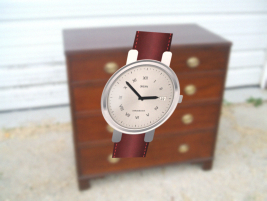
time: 2:52
